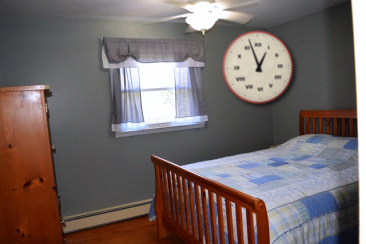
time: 12:57
